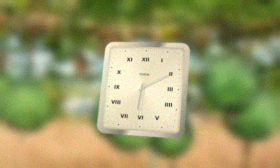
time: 6:10
